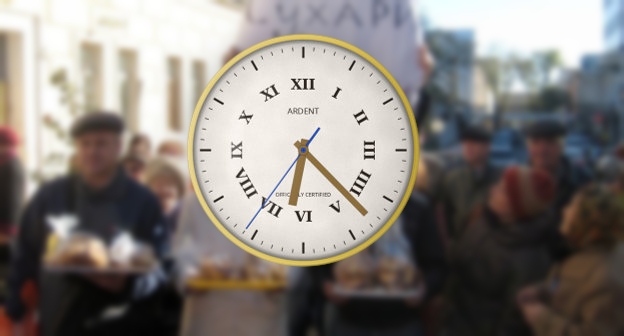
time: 6:22:36
